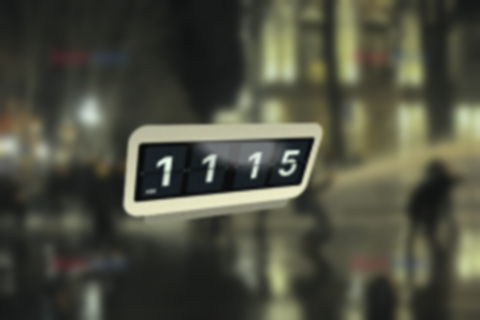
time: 11:15
